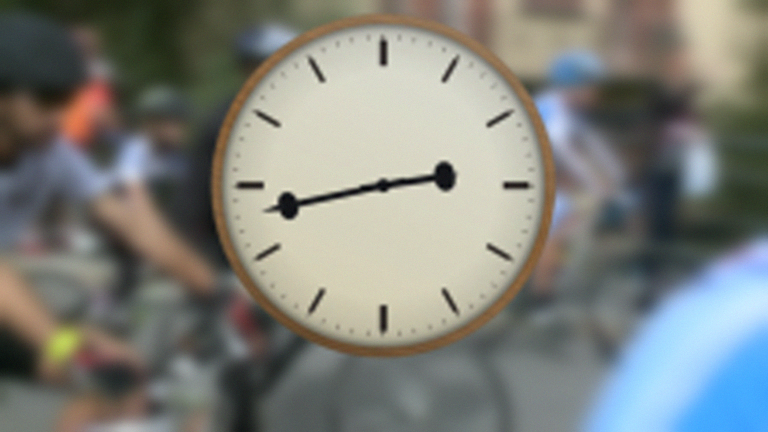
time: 2:43
